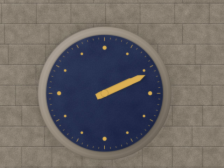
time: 2:11
